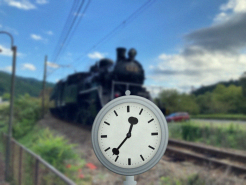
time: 12:37
